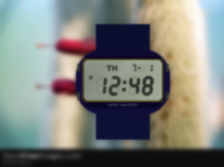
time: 12:48
